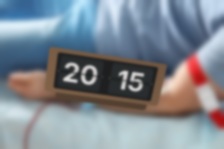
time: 20:15
